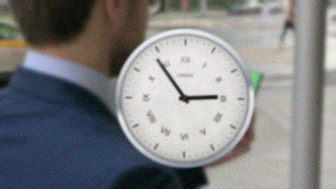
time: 2:54
